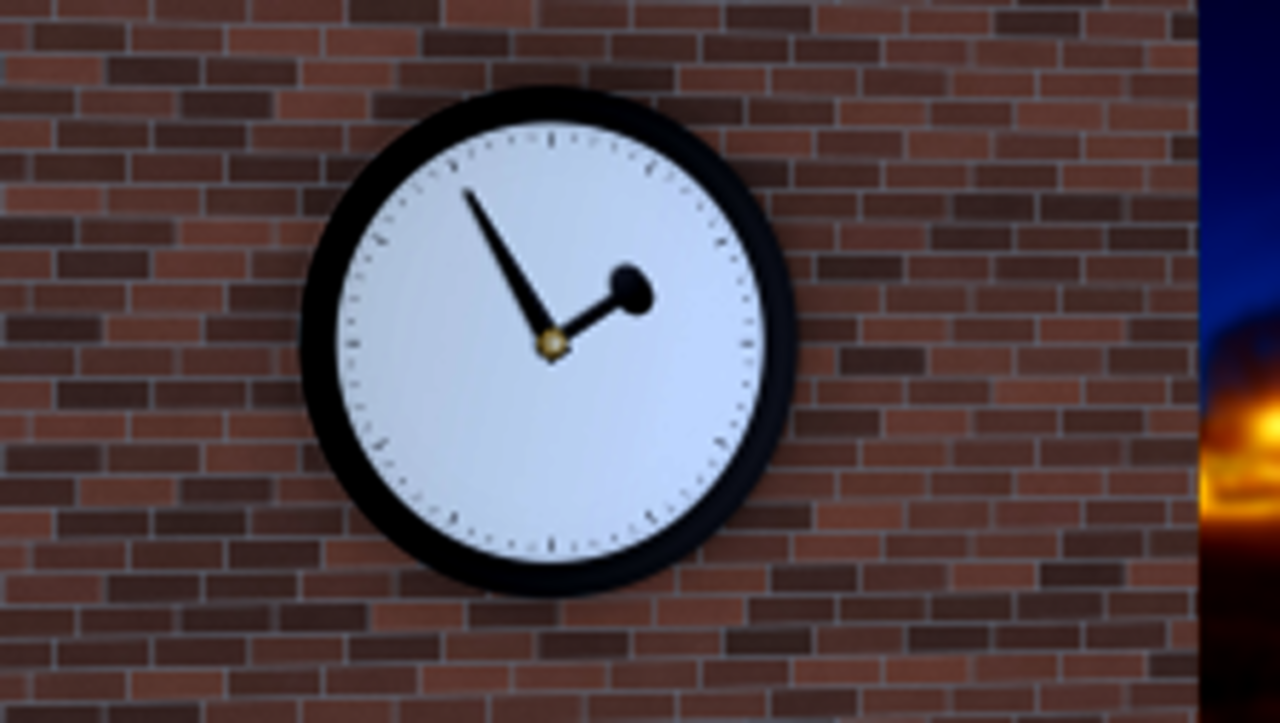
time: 1:55
